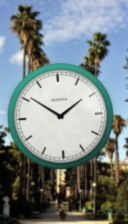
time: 1:51
